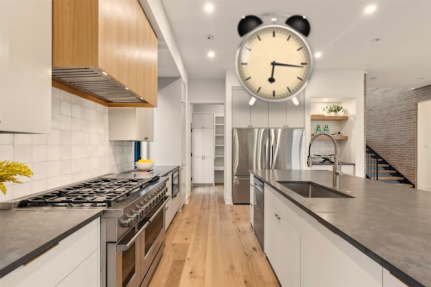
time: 6:16
